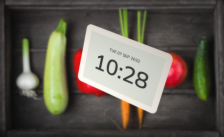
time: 10:28
